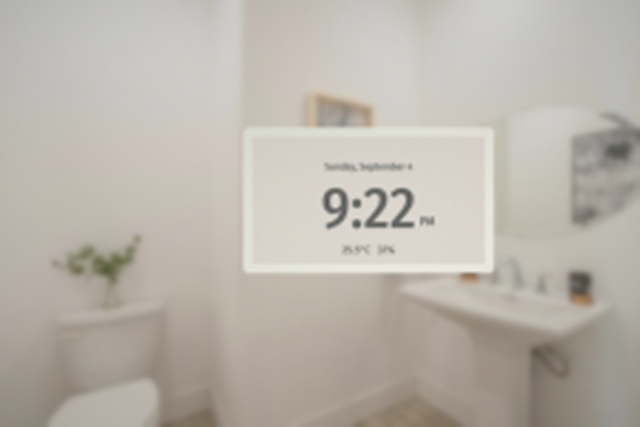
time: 9:22
